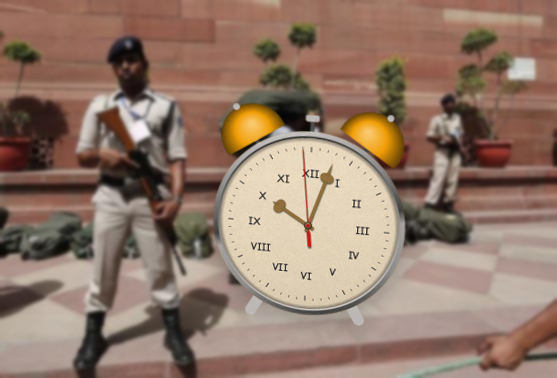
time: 10:02:59
